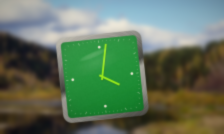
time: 4:02
